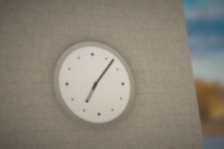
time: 7:07
